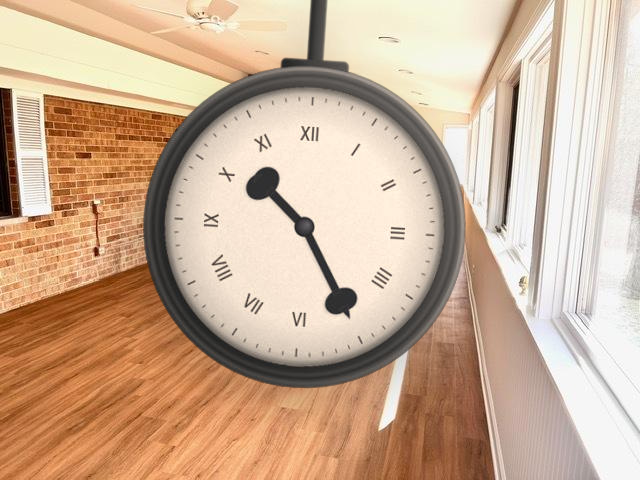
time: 10:25
